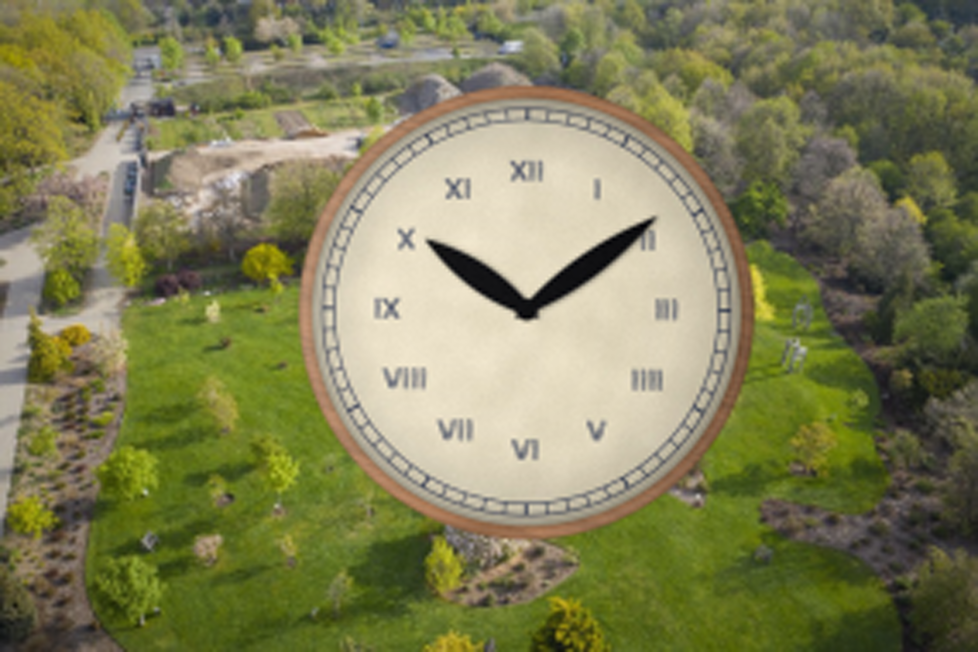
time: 10:09
